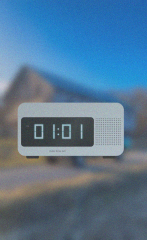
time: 1:01
